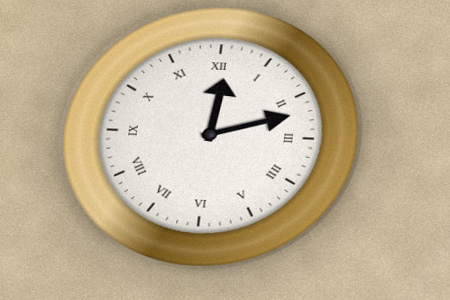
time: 12:12
